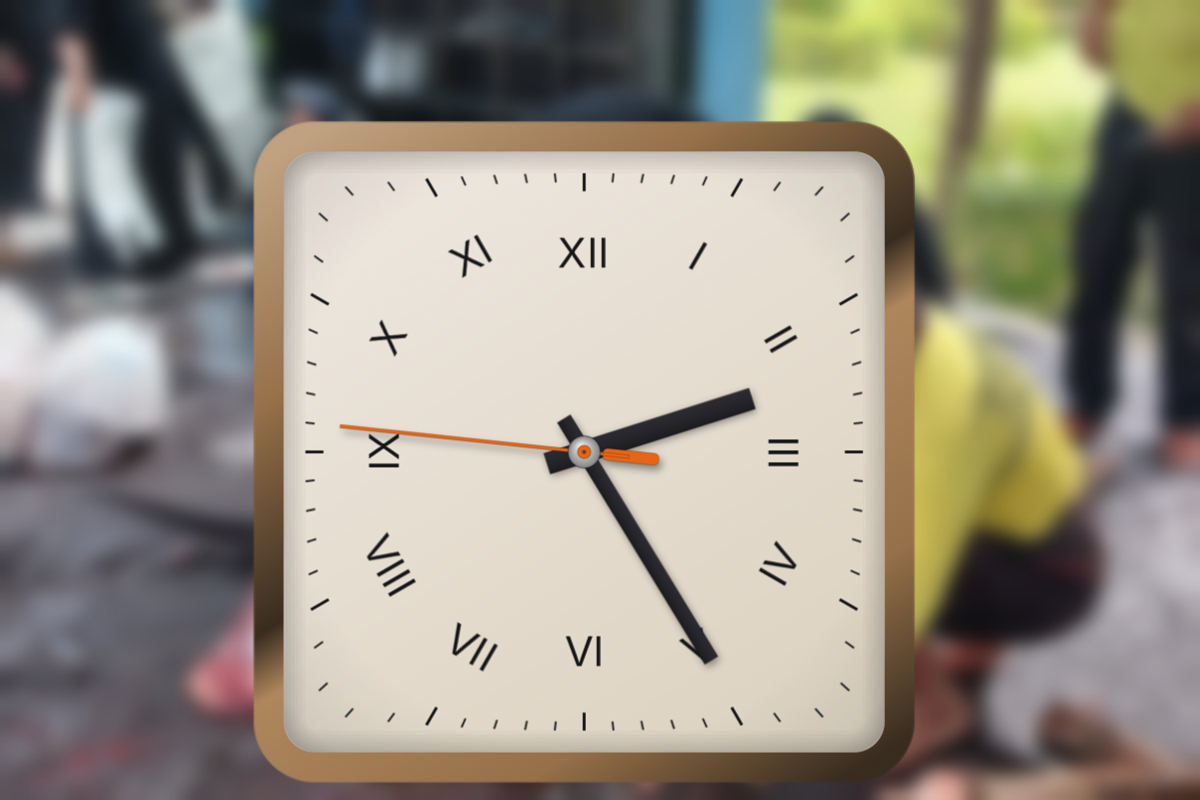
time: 2:24:46
